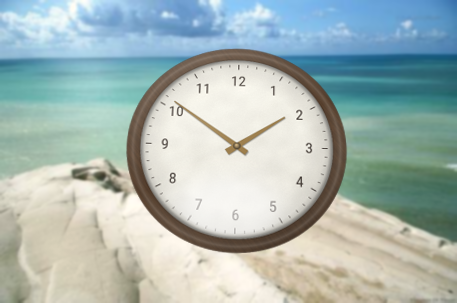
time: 1:51
